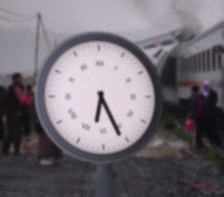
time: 6:26
